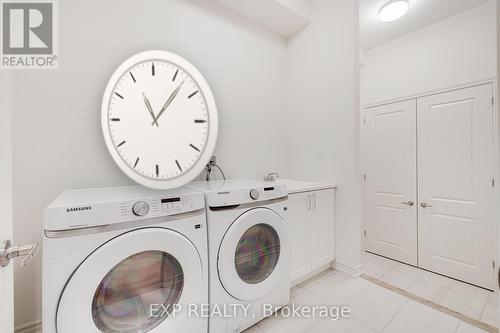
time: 11:07
